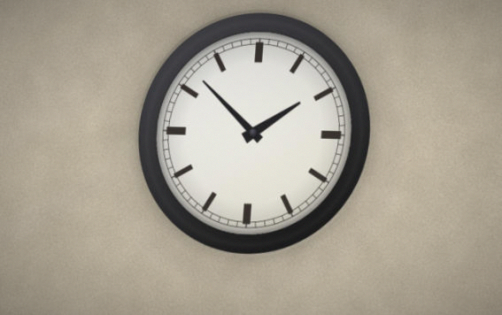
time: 1:52
